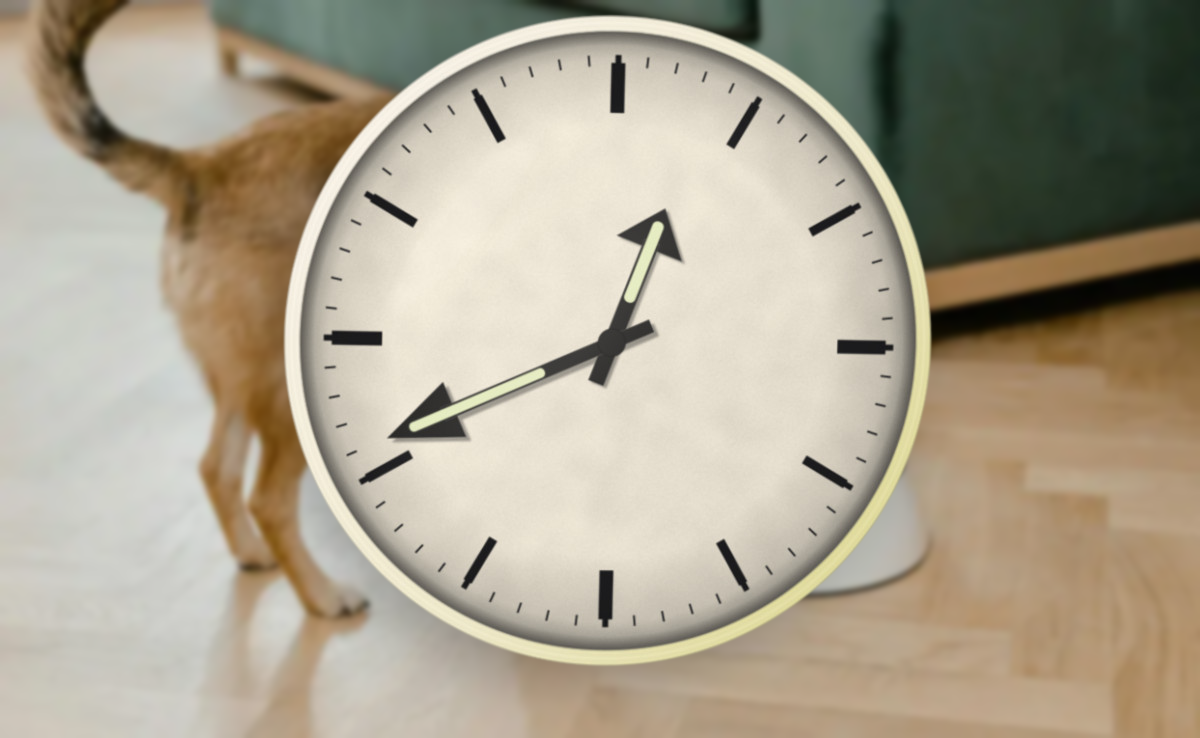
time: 12:41
